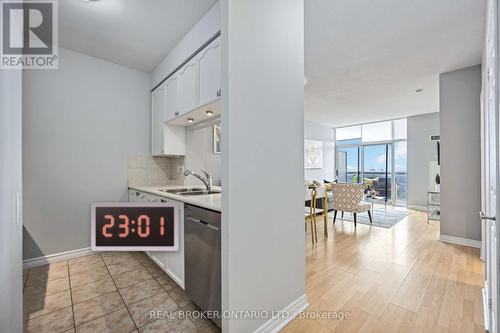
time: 23:01
